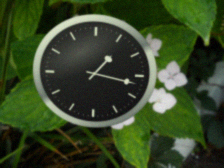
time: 1:17
